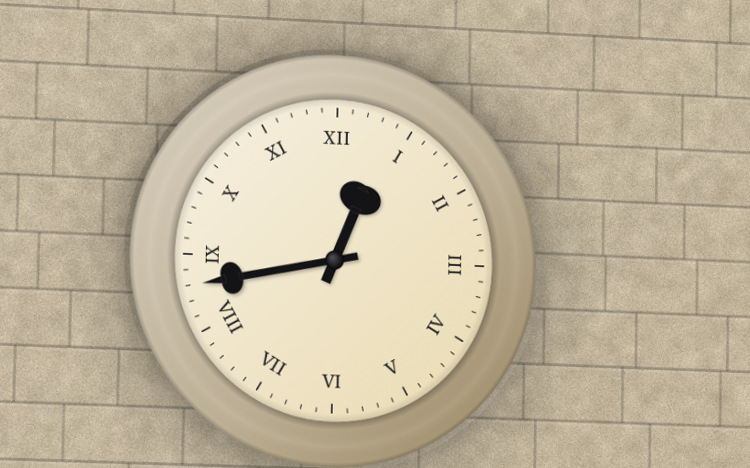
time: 12:43
